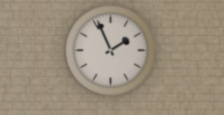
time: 1:56
